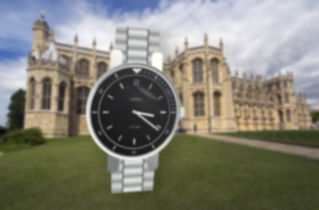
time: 3:21
